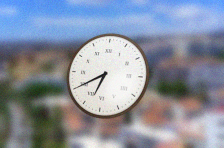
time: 6:40
